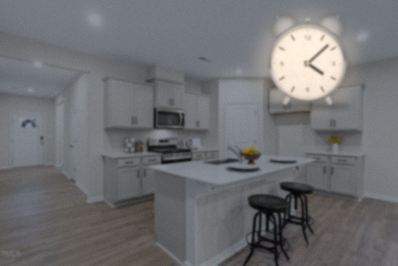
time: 4:08
